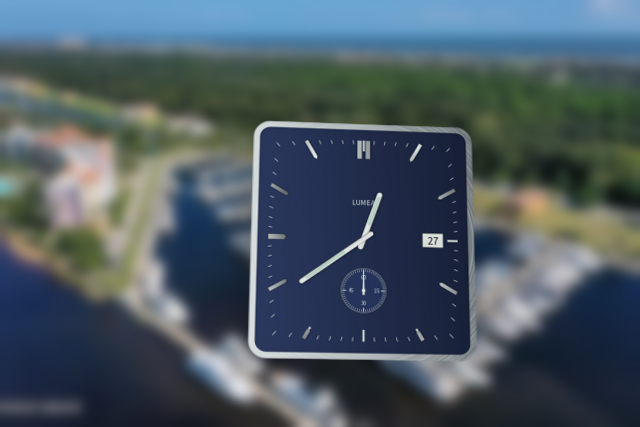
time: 12:39
